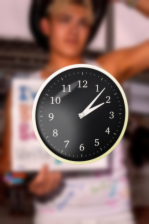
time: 2:07
